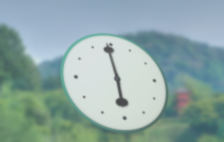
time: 5:59
